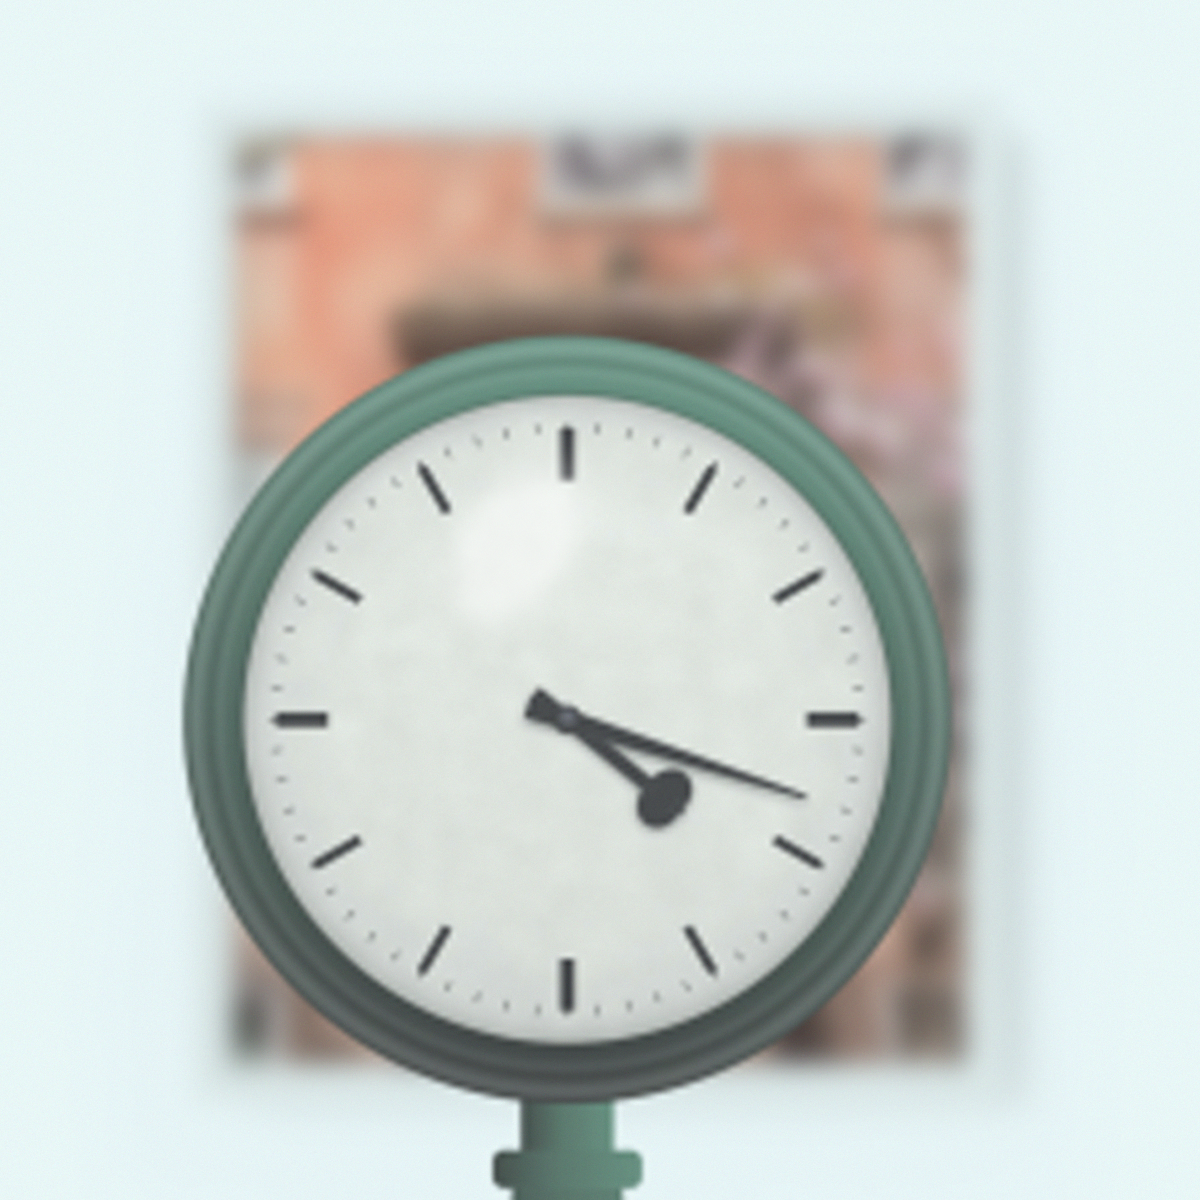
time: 4:18
